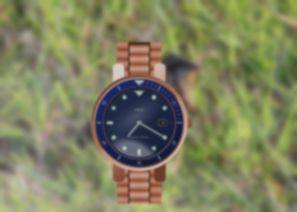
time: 7:20
